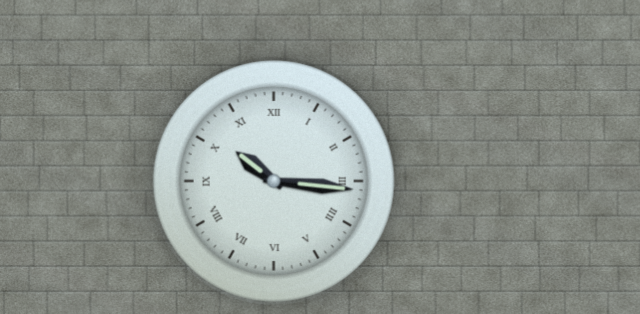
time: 10:16
